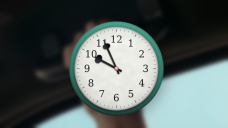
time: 9:56
